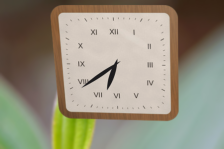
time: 6:39
